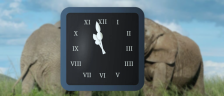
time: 10:58
